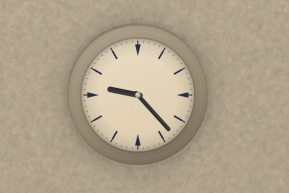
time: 9:23
